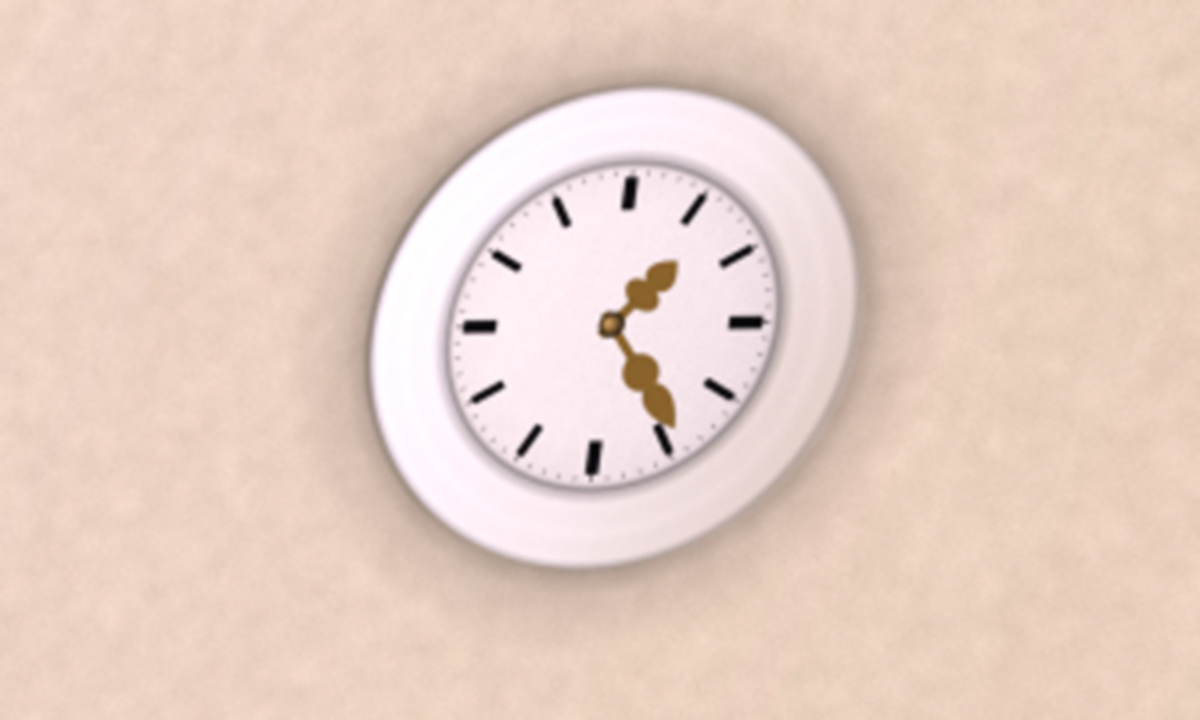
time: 1:24
